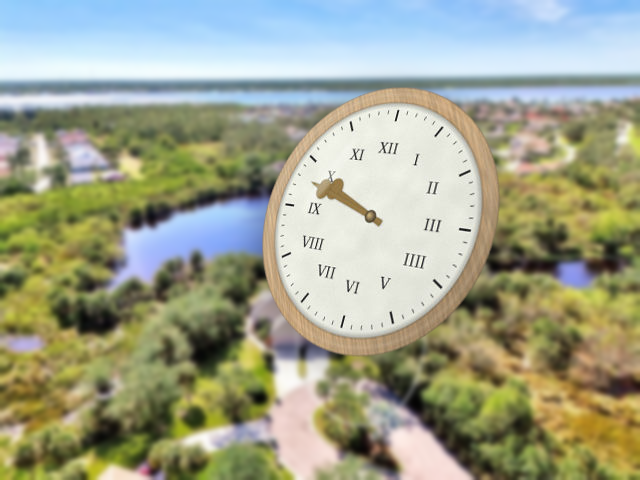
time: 9:48
